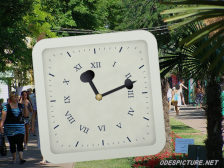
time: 11:12
